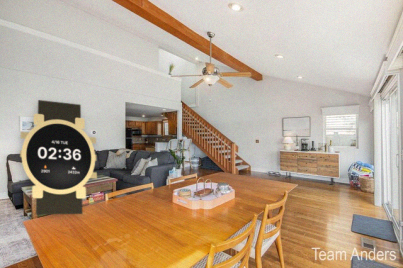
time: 2:36
